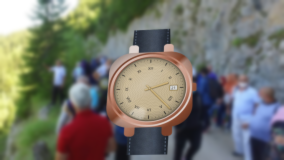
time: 2:23
